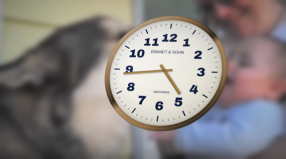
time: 4:44
